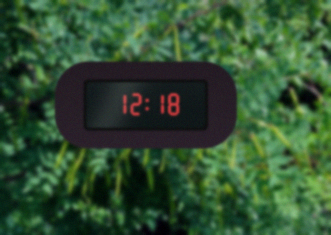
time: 12:18
